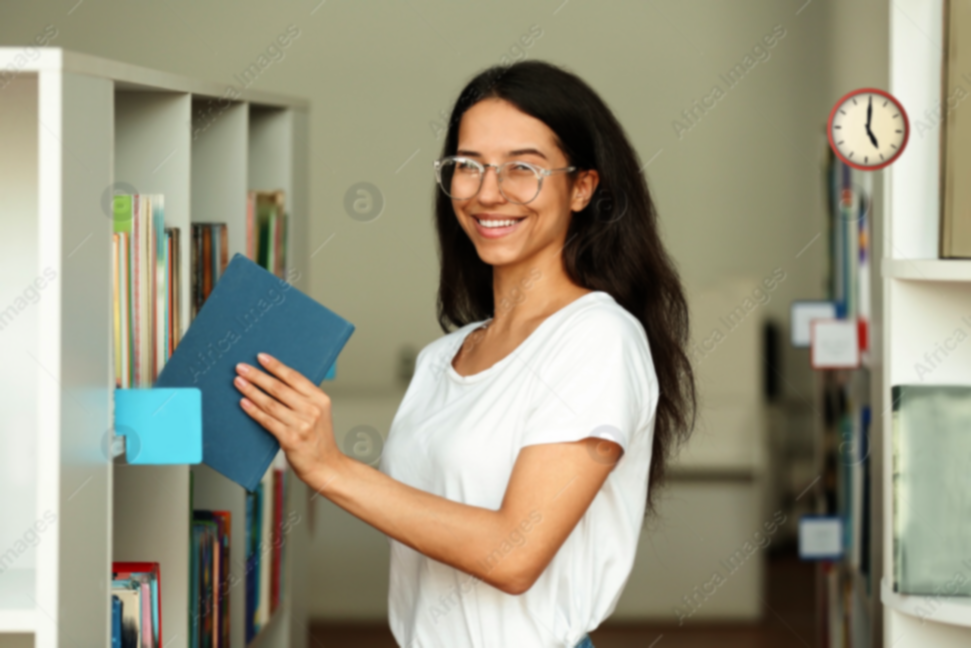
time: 5:00
